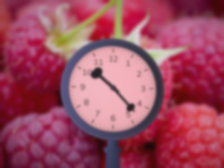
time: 10:23
